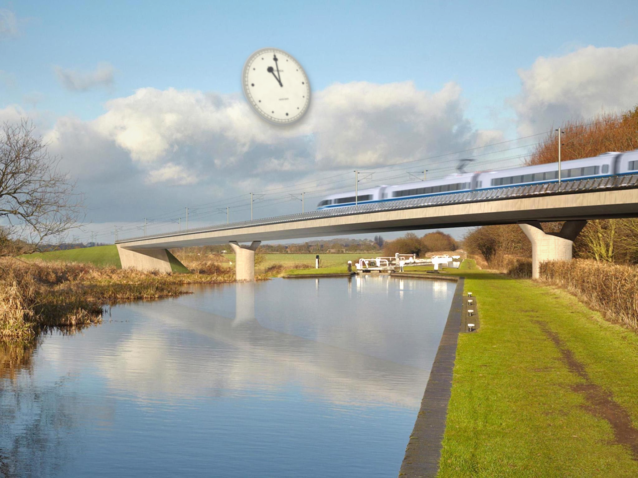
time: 11:00
